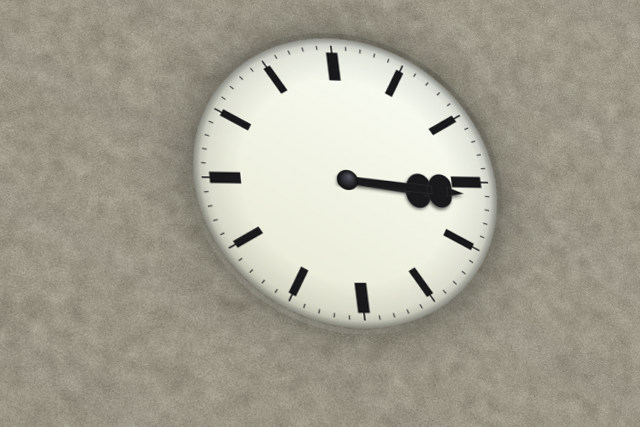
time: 3:16
